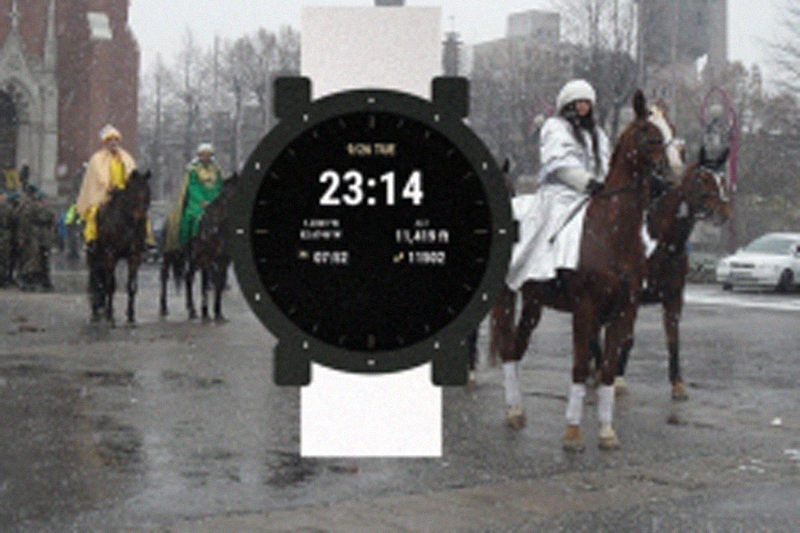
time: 23:14
